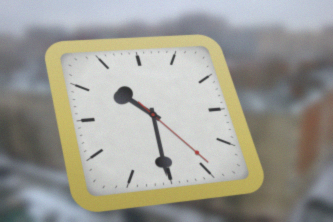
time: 10:30:24
